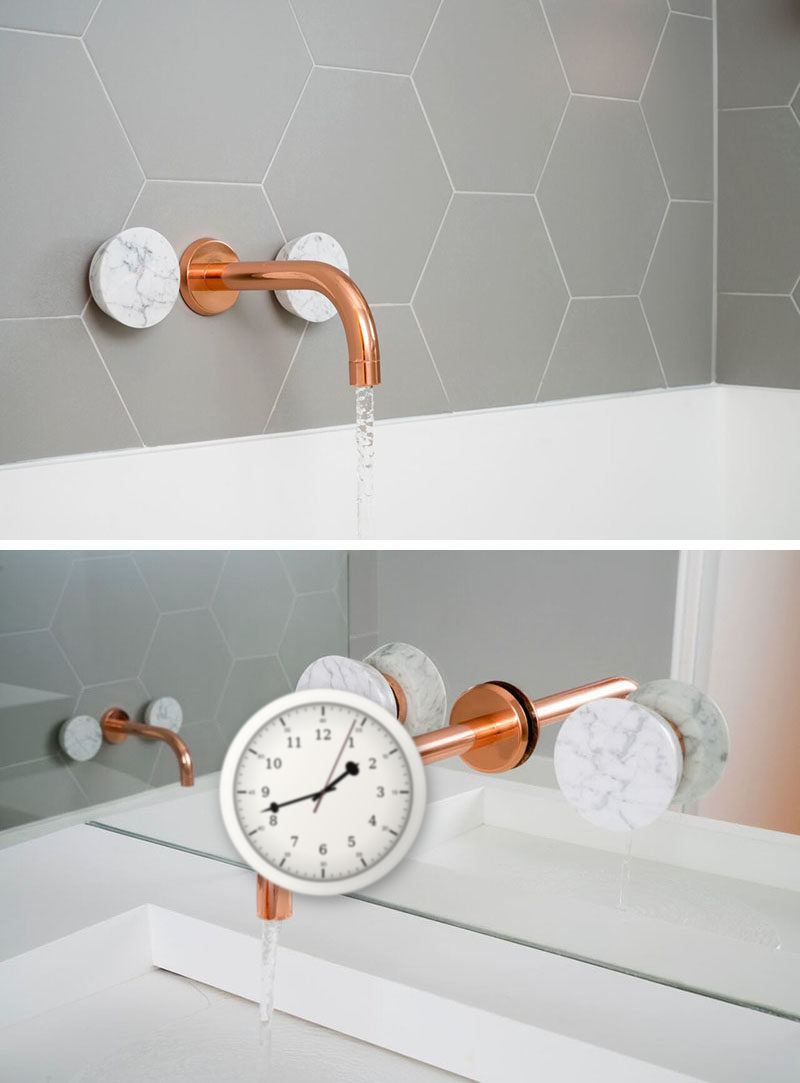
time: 1:42:04
